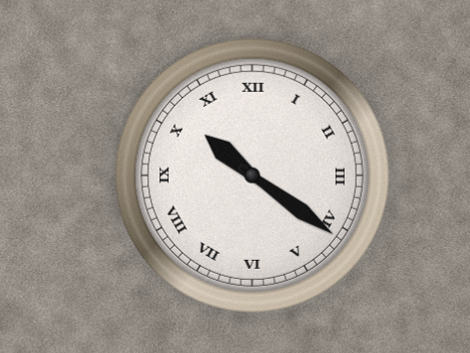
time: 10:21
